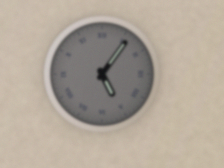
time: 5:06
